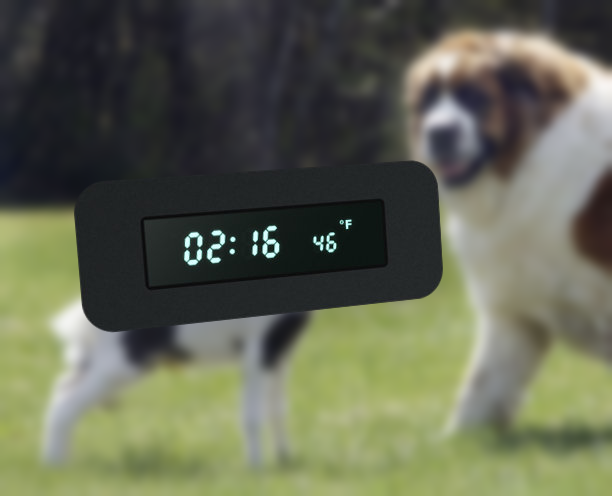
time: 2:16
